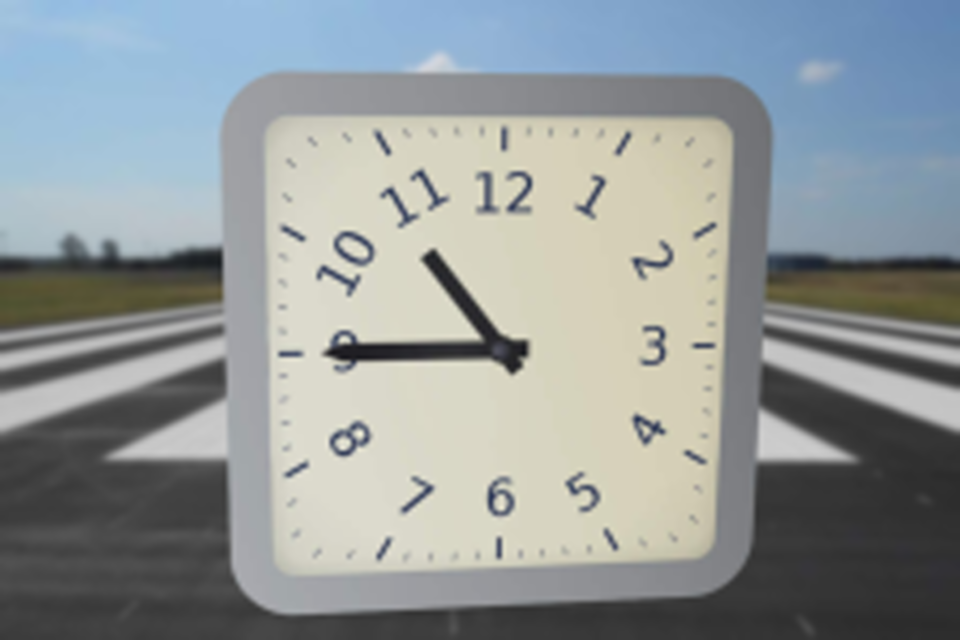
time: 10:45
